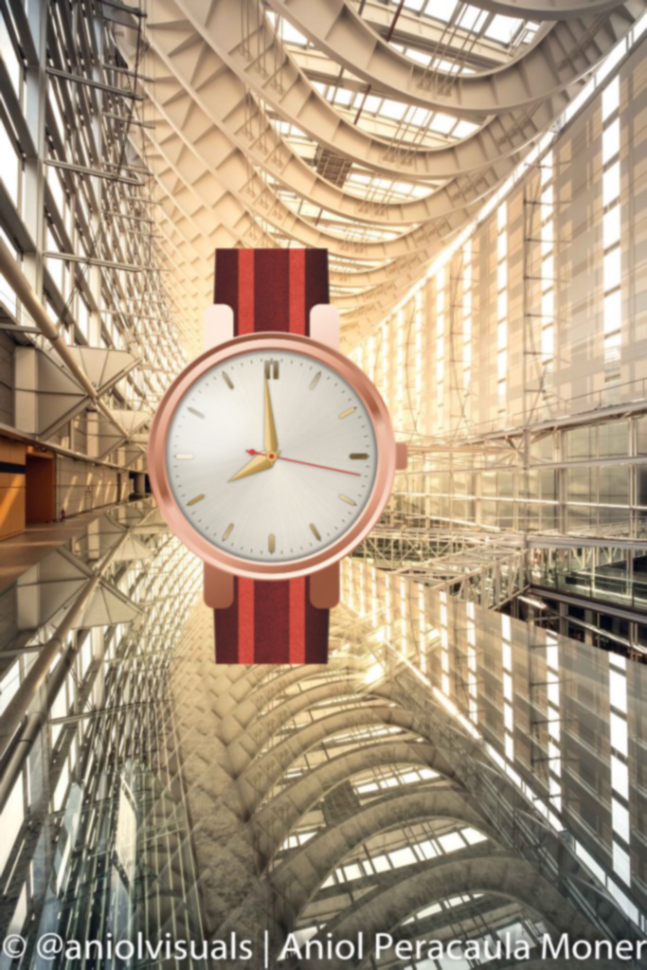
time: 7:59:17
